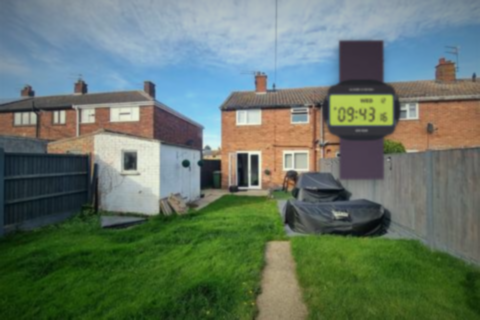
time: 9:43
